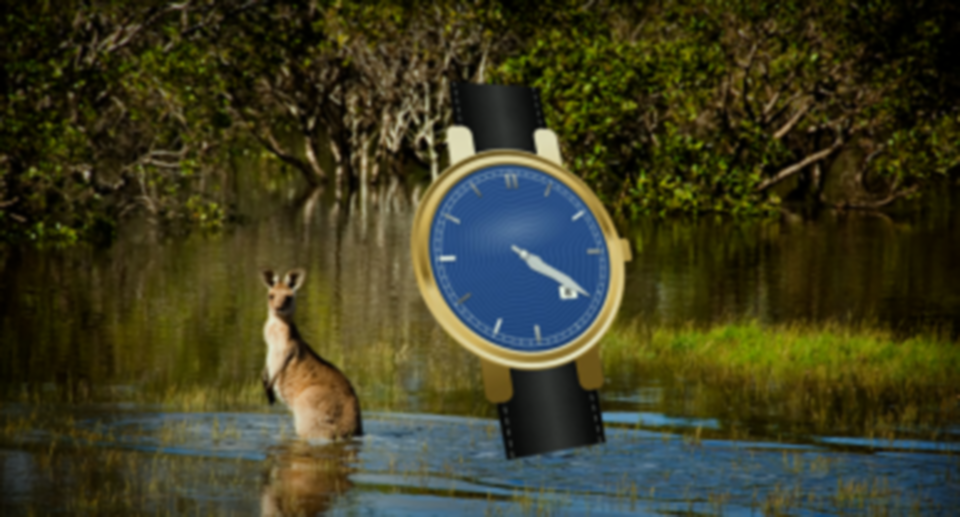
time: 4:21
